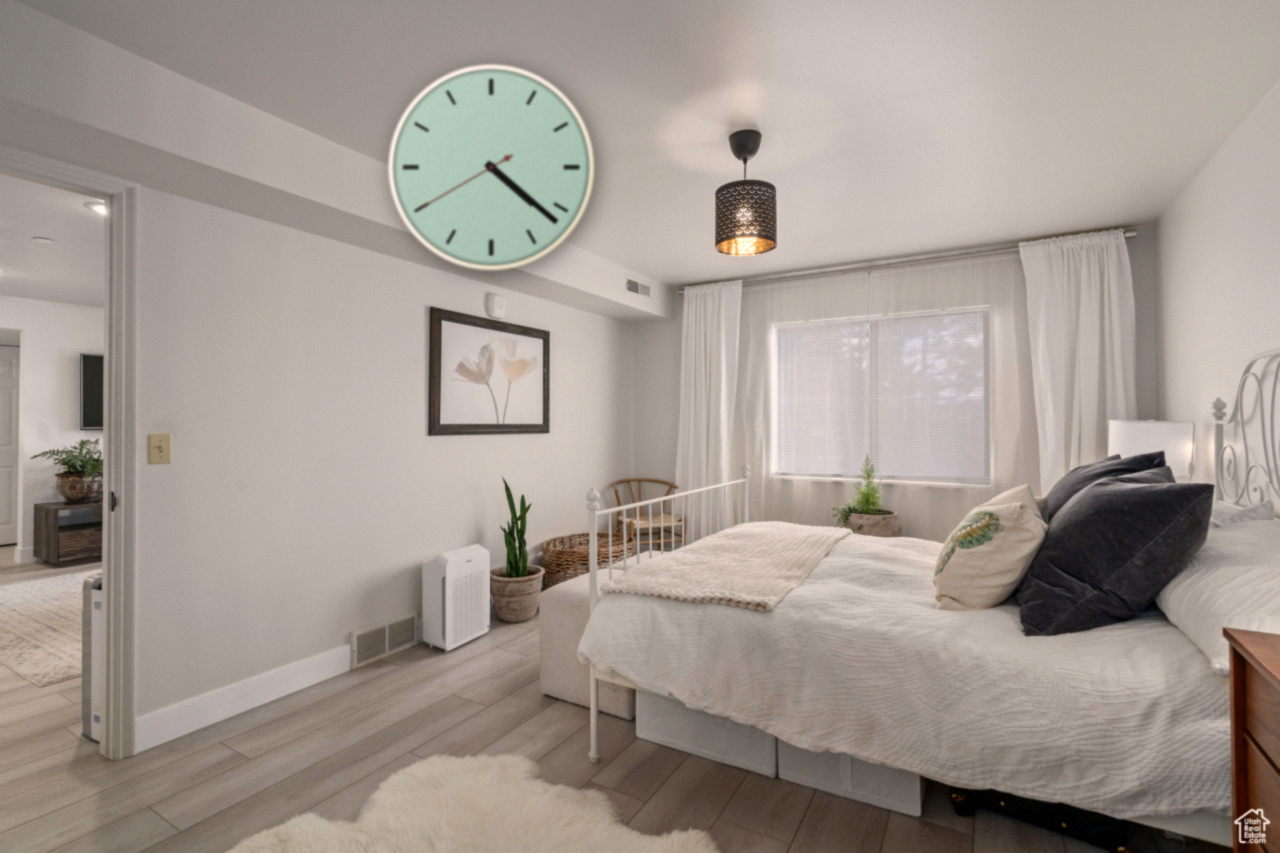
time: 4:21:40
